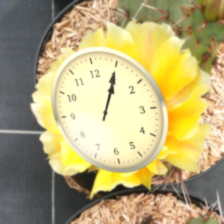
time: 1:05
